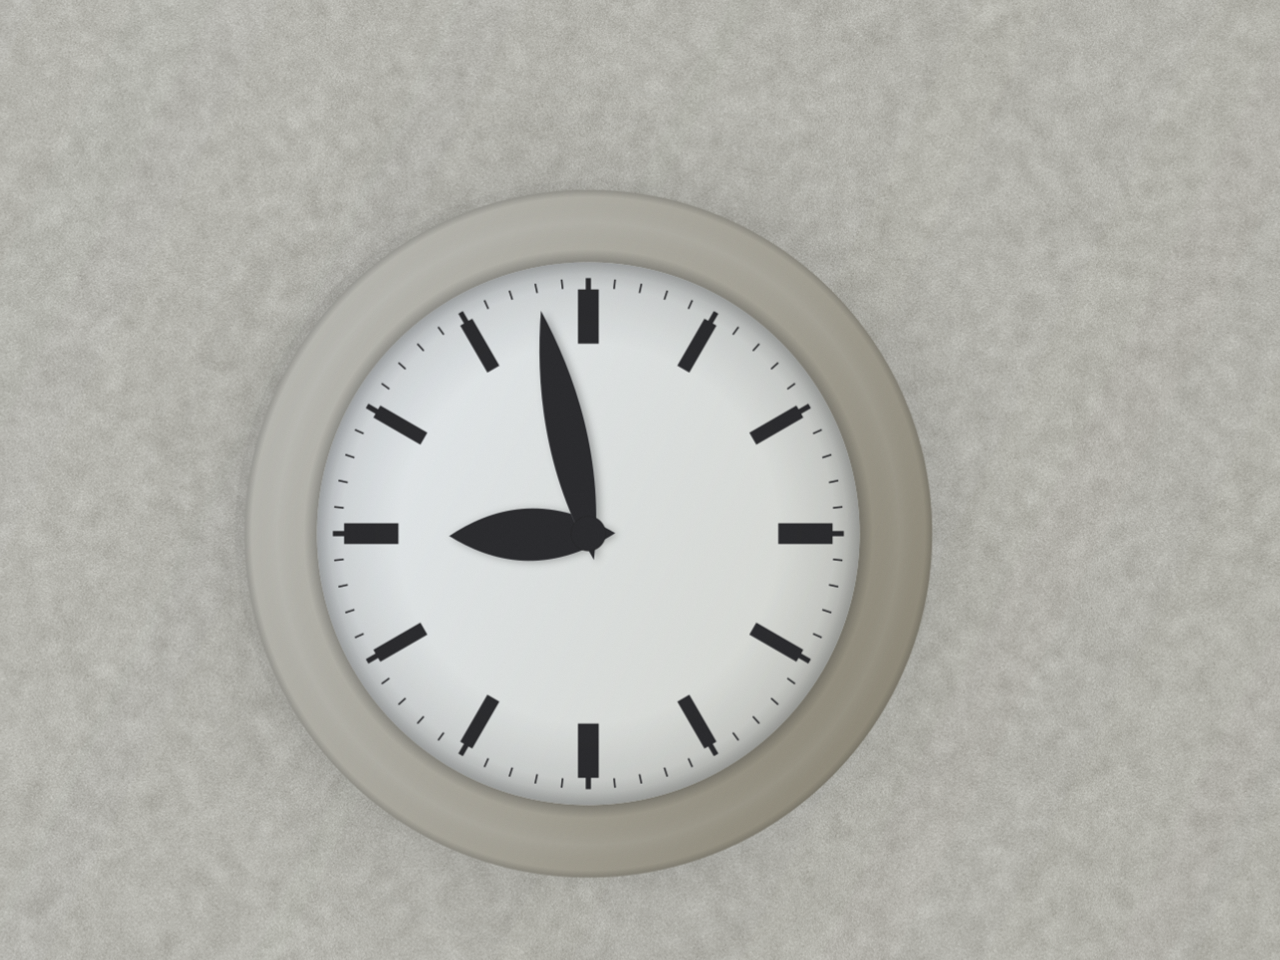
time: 8:58
